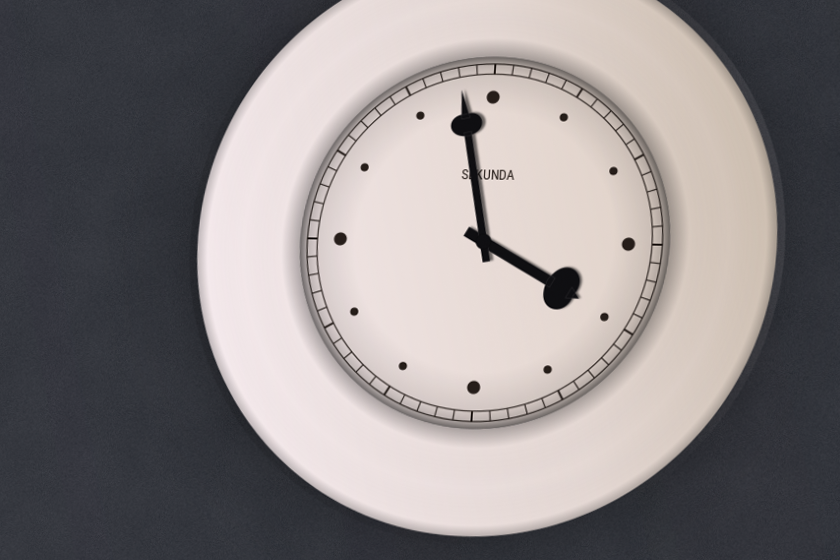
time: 3:58
